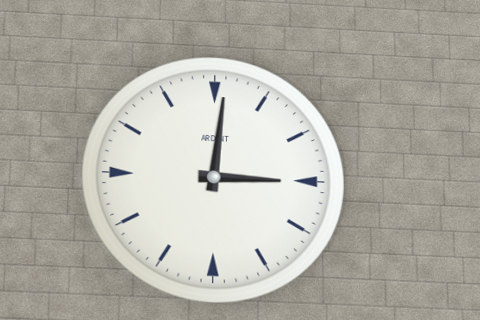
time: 3:01
